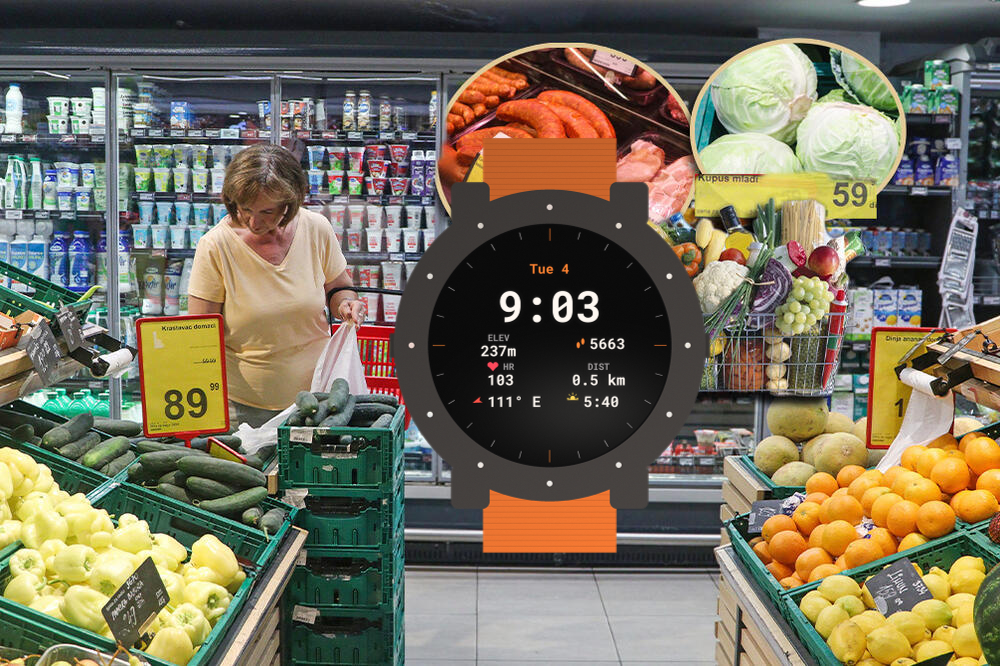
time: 9:03
